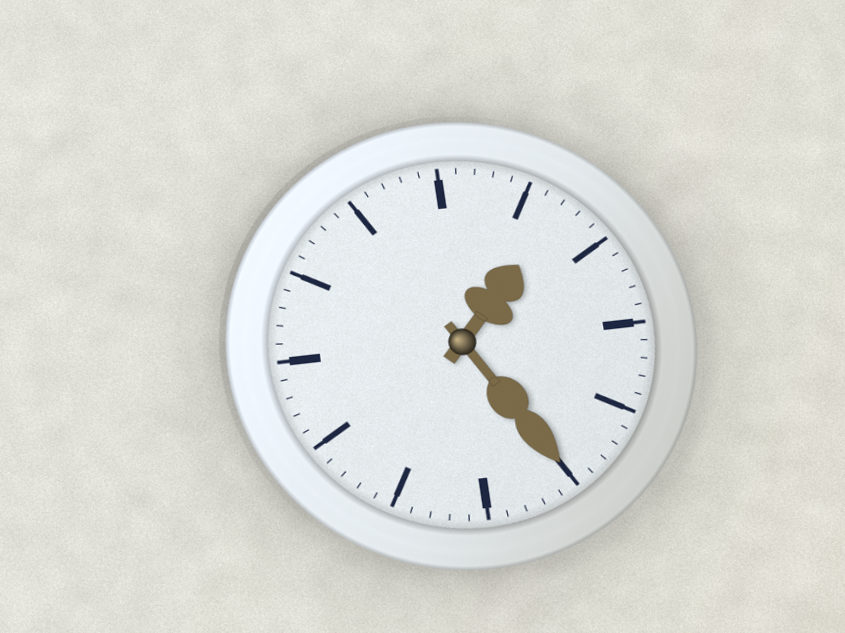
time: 1:25
